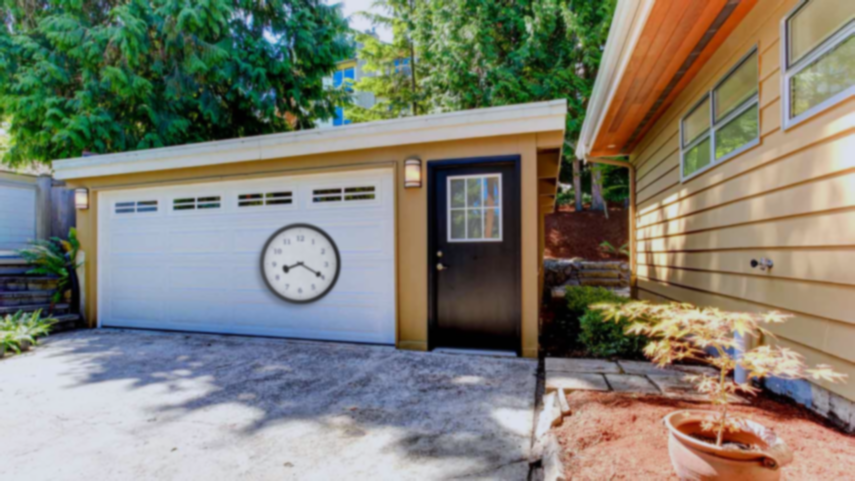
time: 8:20
